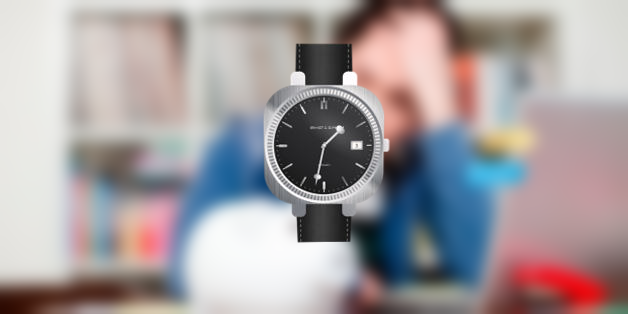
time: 1:32
